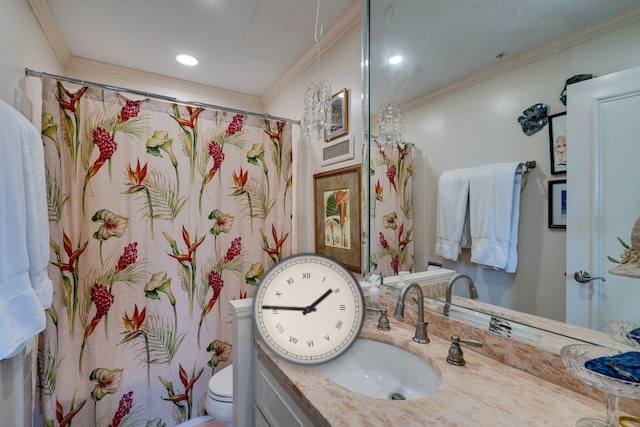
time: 1:46
